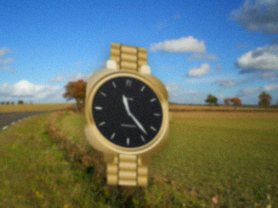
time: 11:23
